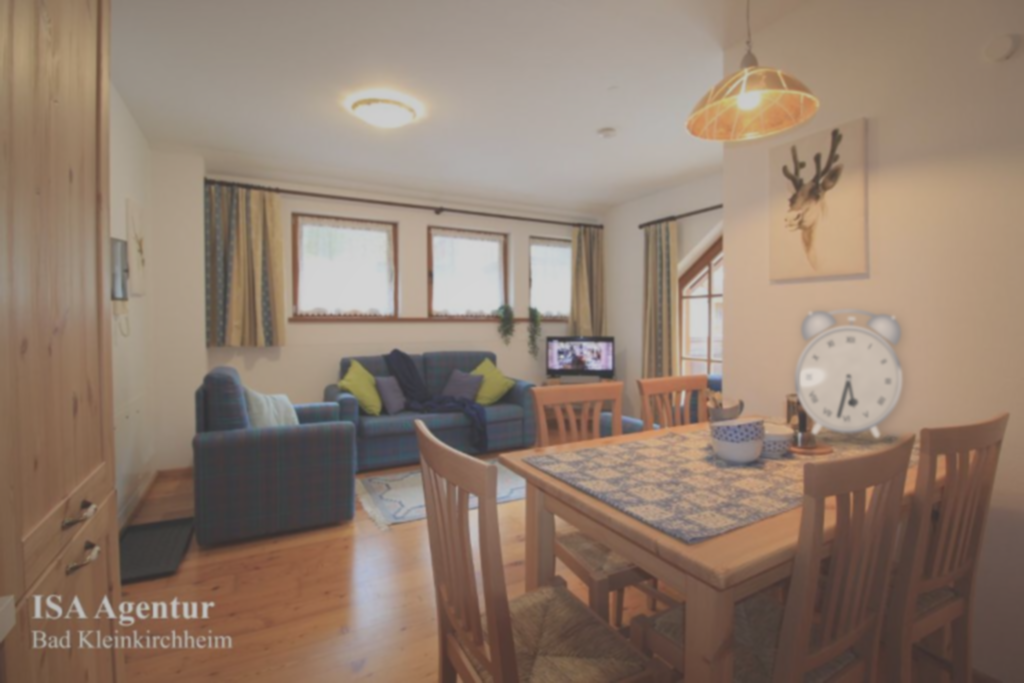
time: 5:32
